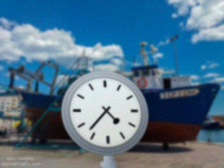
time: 4:37
